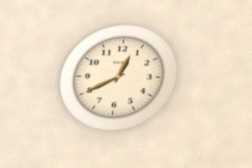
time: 12:40
